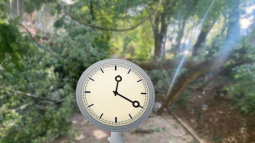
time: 12:20
